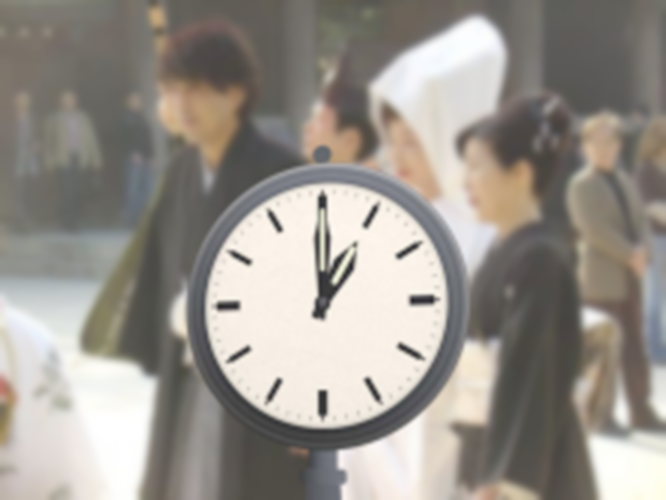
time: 1:00
